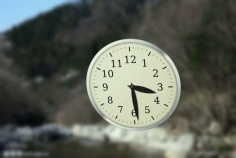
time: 3:29
